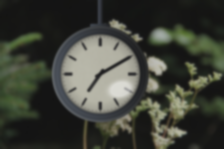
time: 7:10
